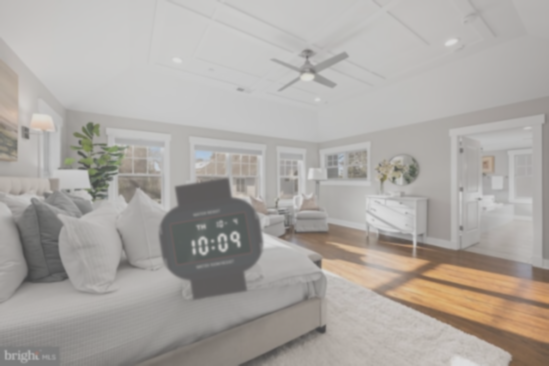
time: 10:09
